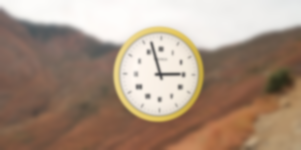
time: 2:57
